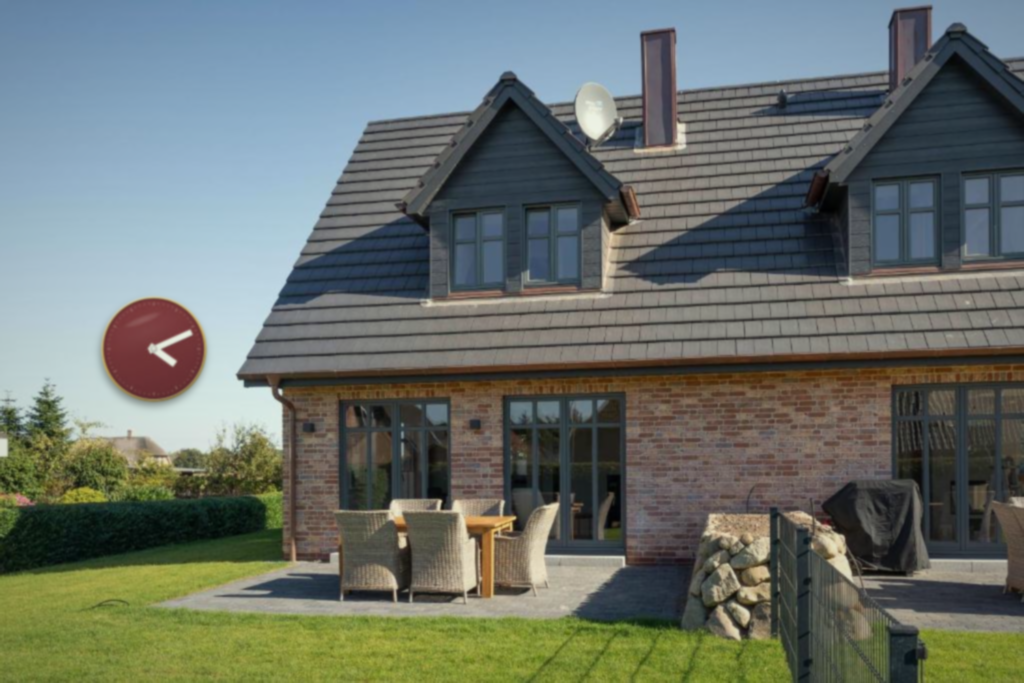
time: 4:11
